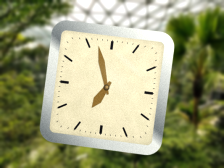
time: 6:57
